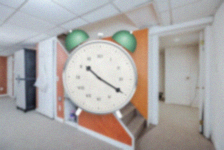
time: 10:20
